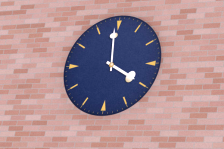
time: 3:59
